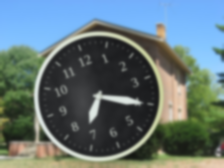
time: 7:20
